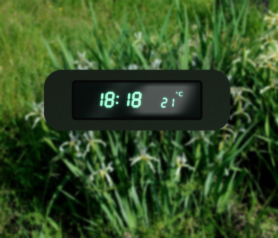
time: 18:18
